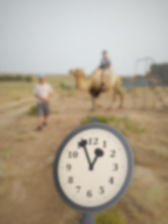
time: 12:56
